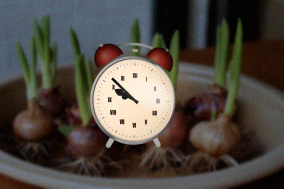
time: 9:52
